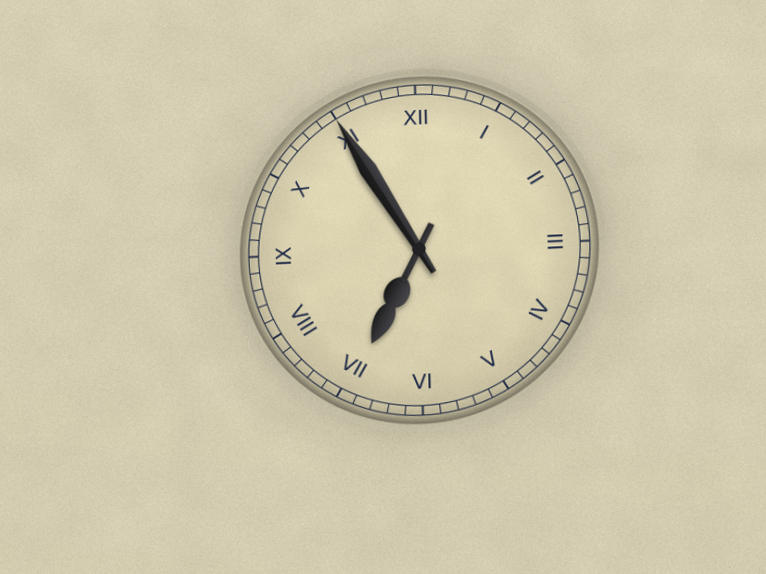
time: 6:55
